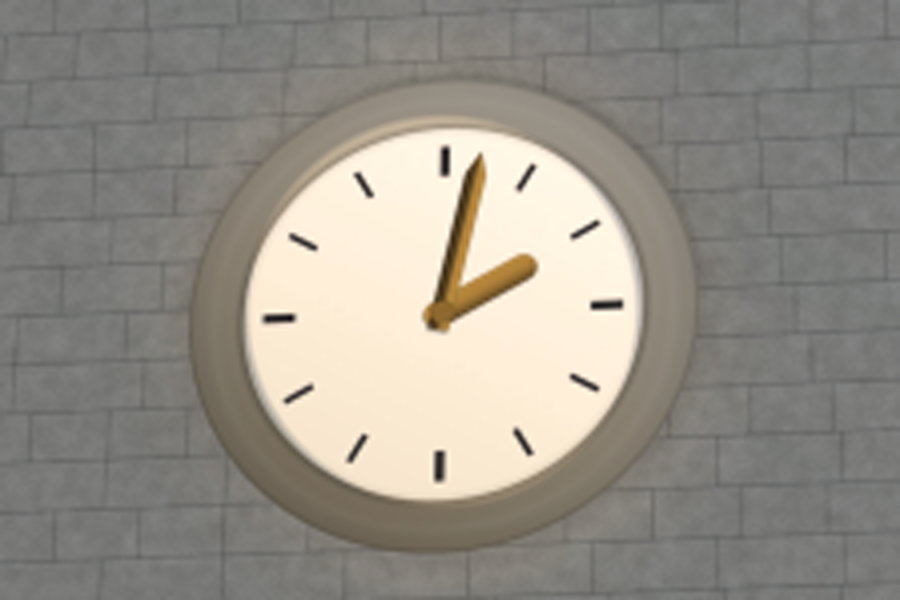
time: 2:02
